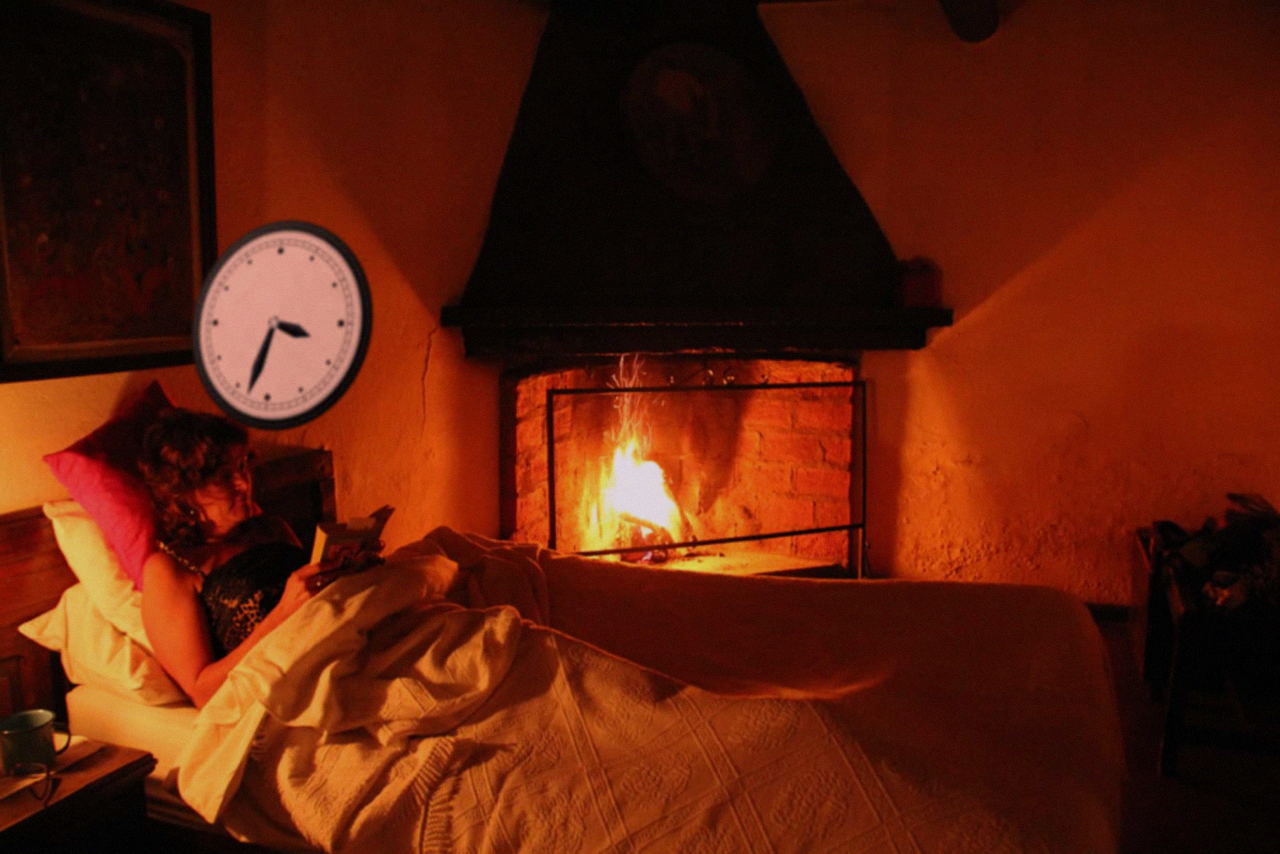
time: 3:33
